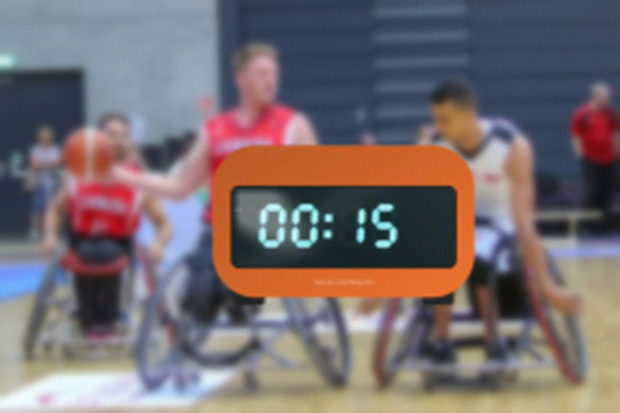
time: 0:15
